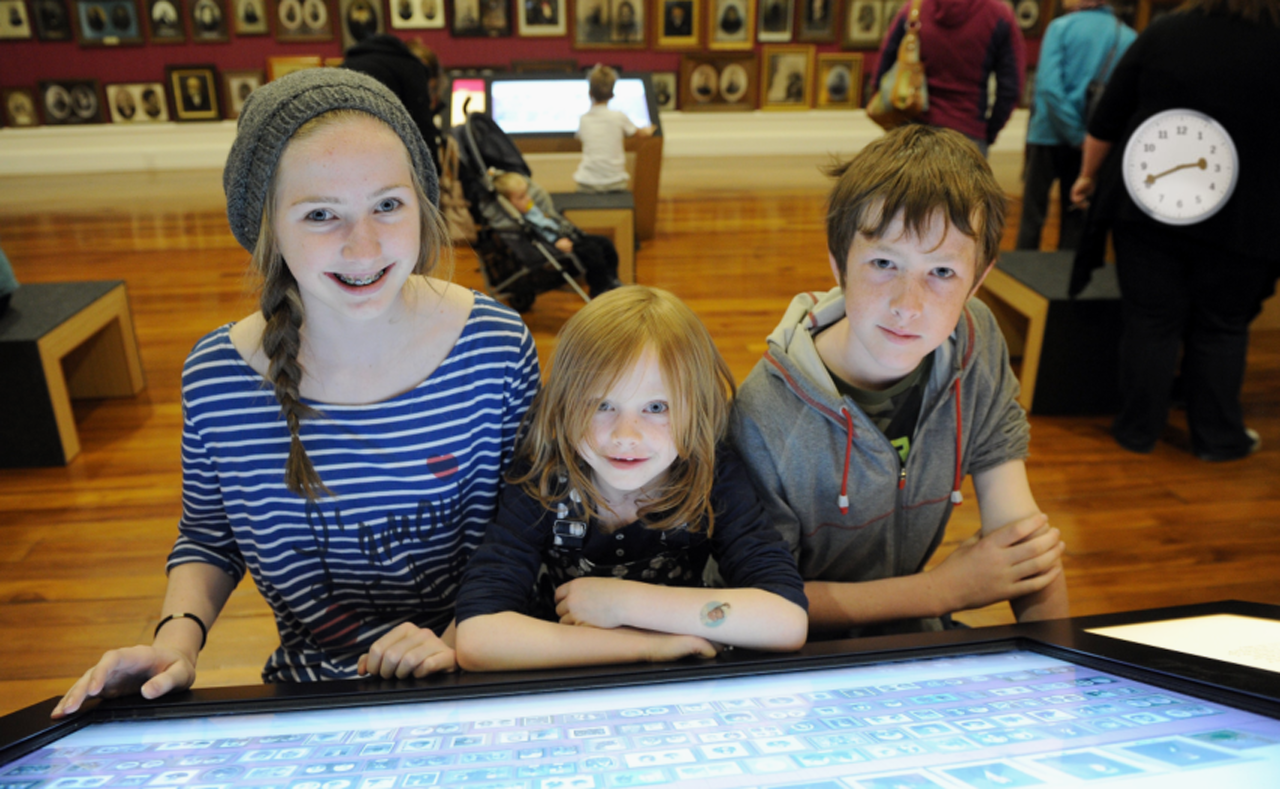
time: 2:41
